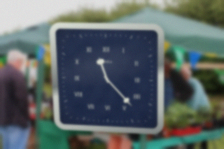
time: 11:23
